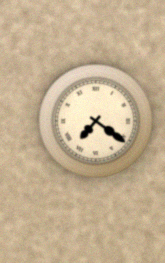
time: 7:21
